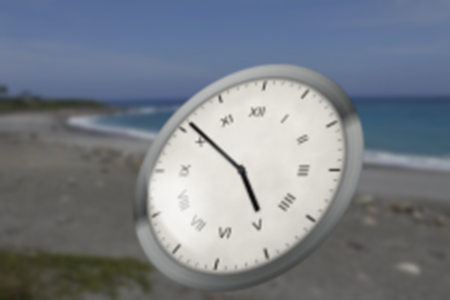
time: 4:51
